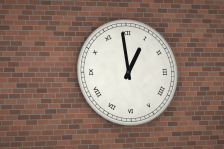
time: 12:59
